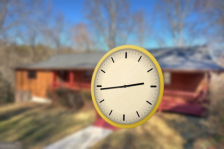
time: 2:44
